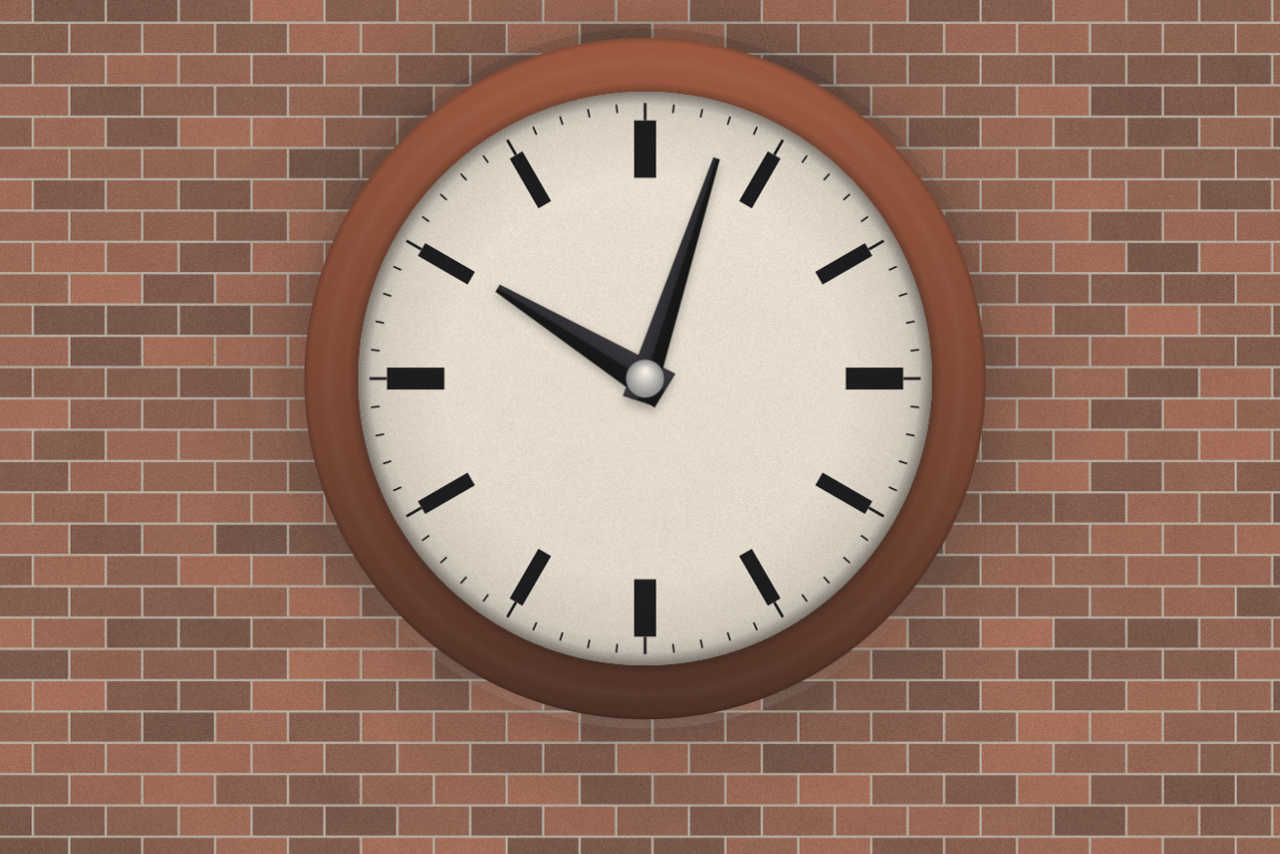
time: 10:03
